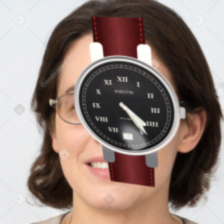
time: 4:24
